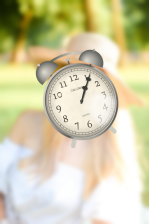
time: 1:06
